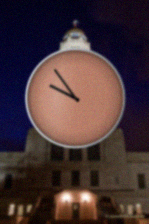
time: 9:54
